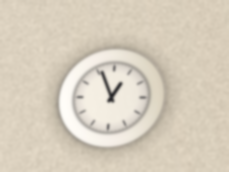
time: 12:56
